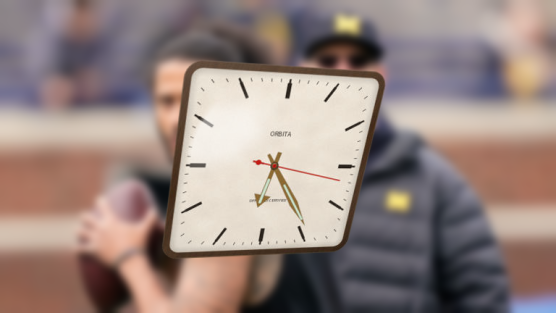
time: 6:24:17
